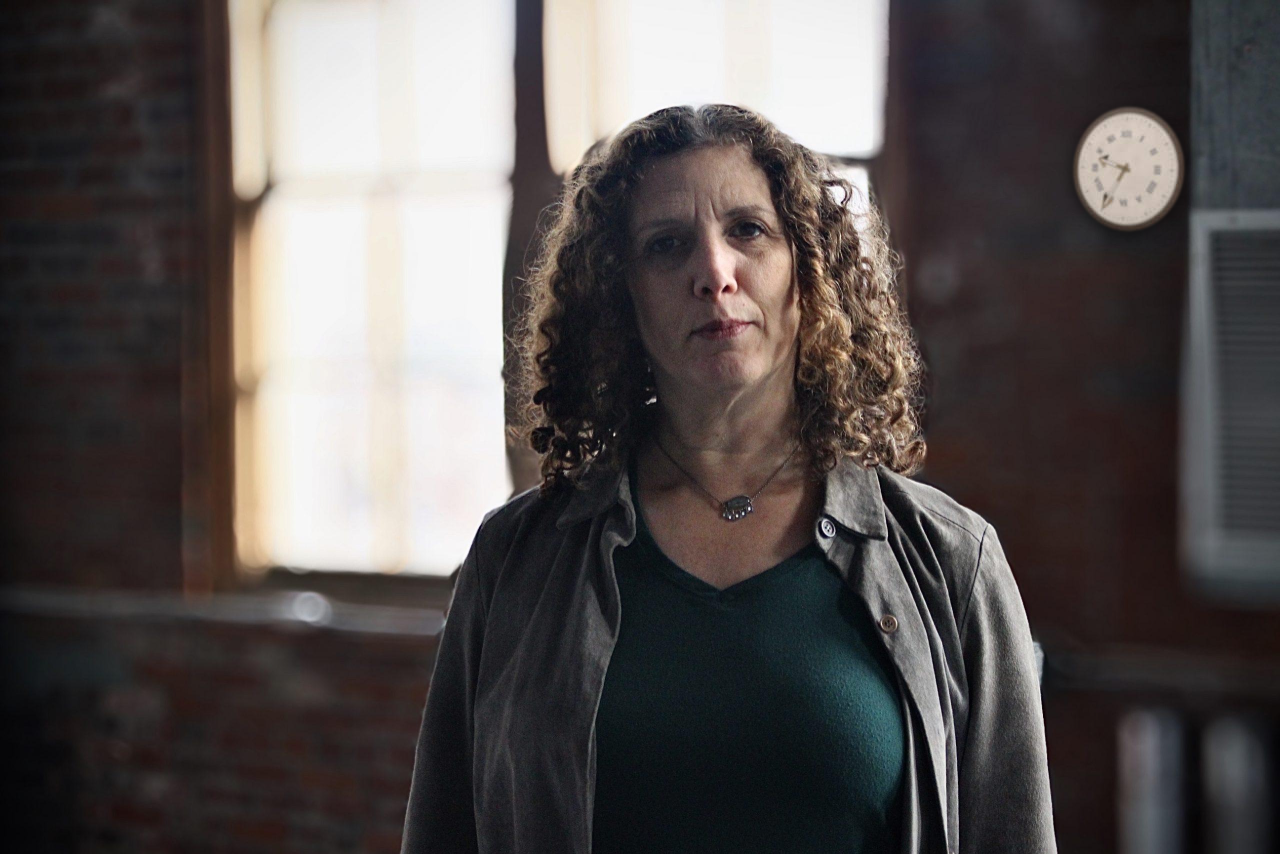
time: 9:35
